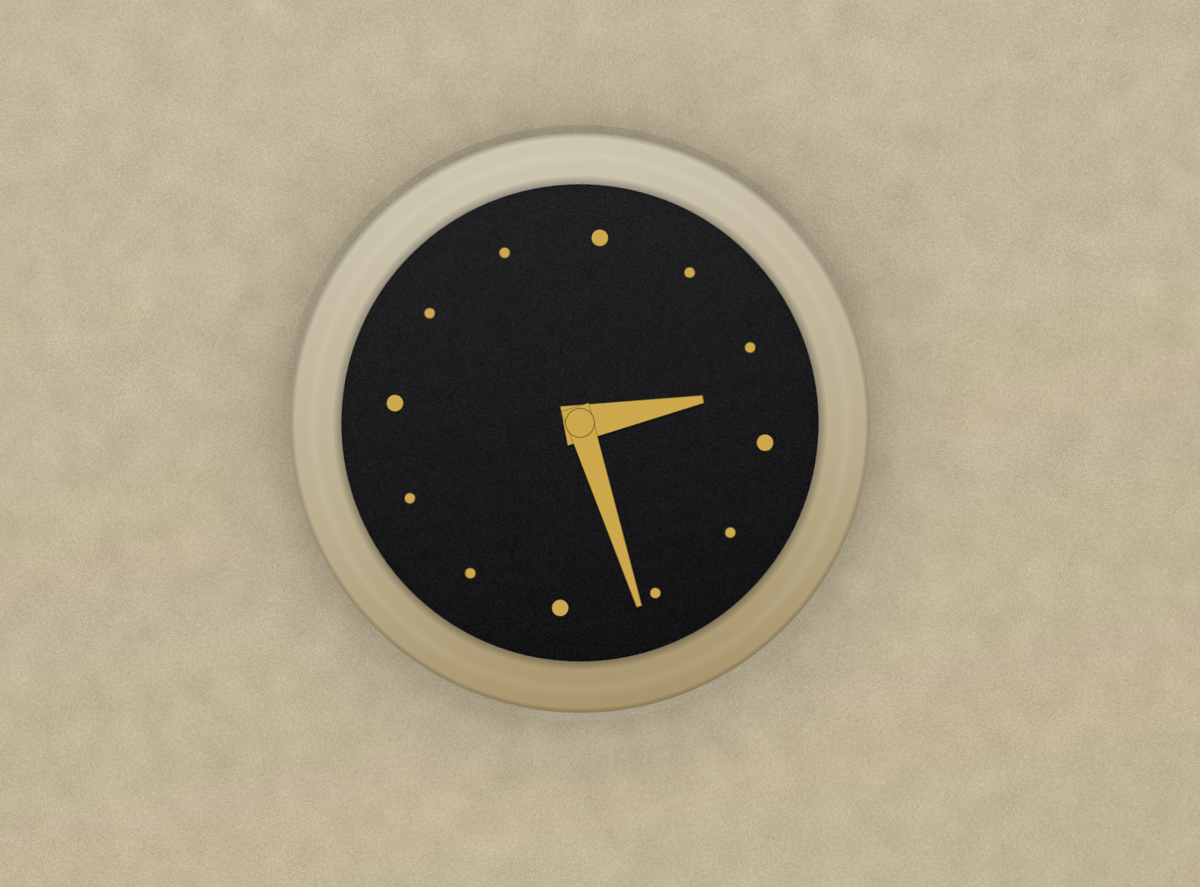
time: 2:26
